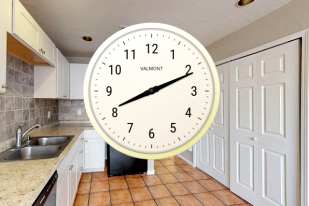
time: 8:11
